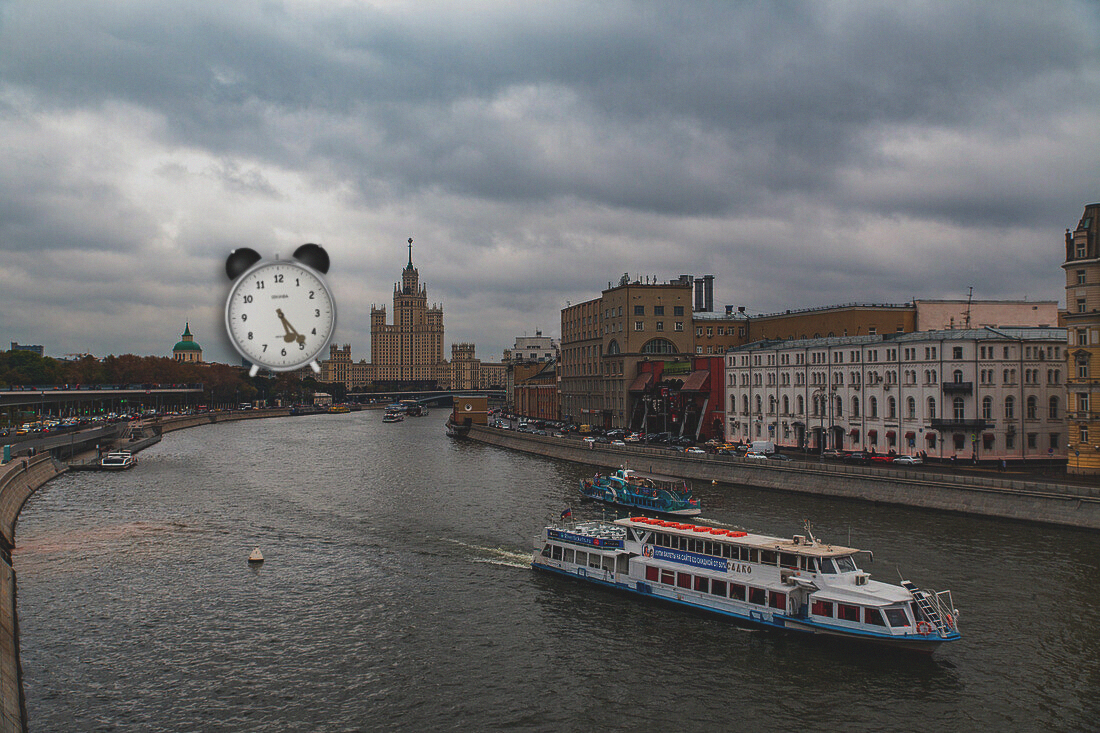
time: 5:24
